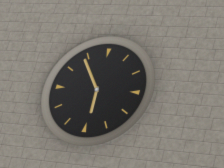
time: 5:54
